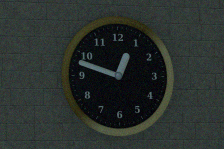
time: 12:48
